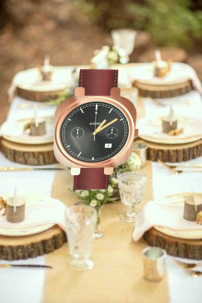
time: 1:09
